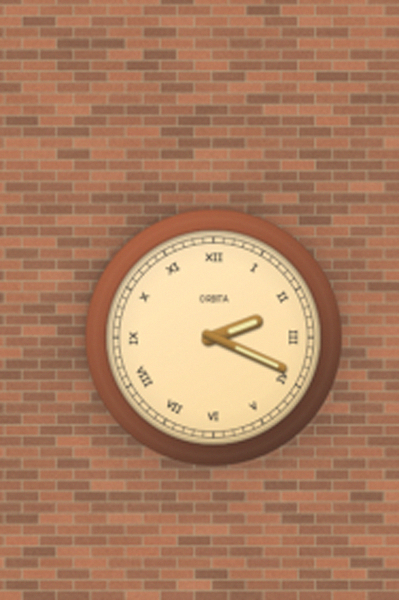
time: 2:19
